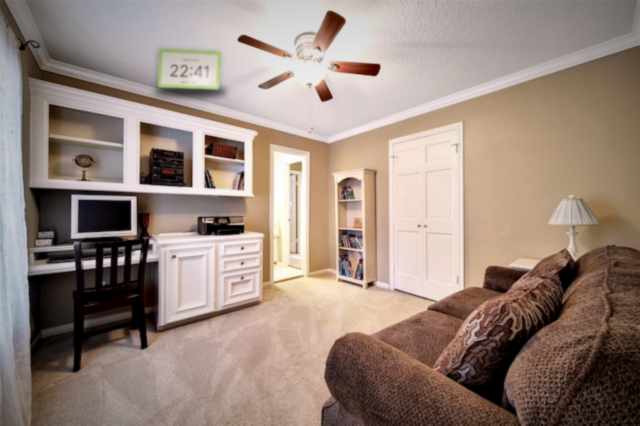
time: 22:41
